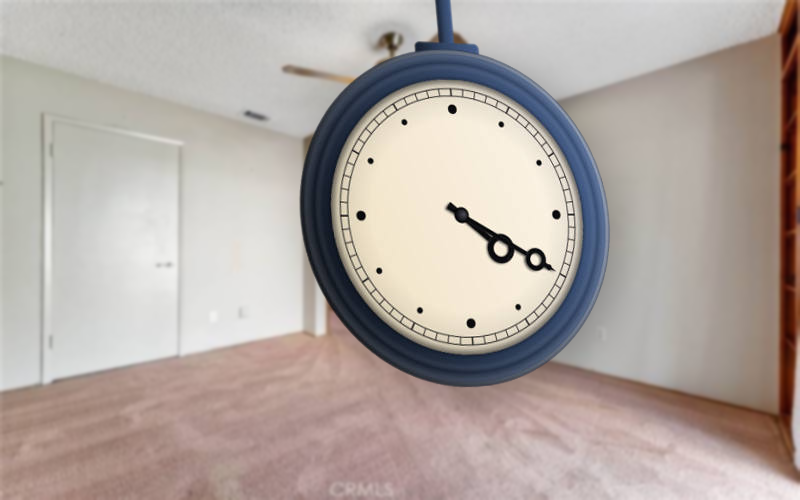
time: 4:20
